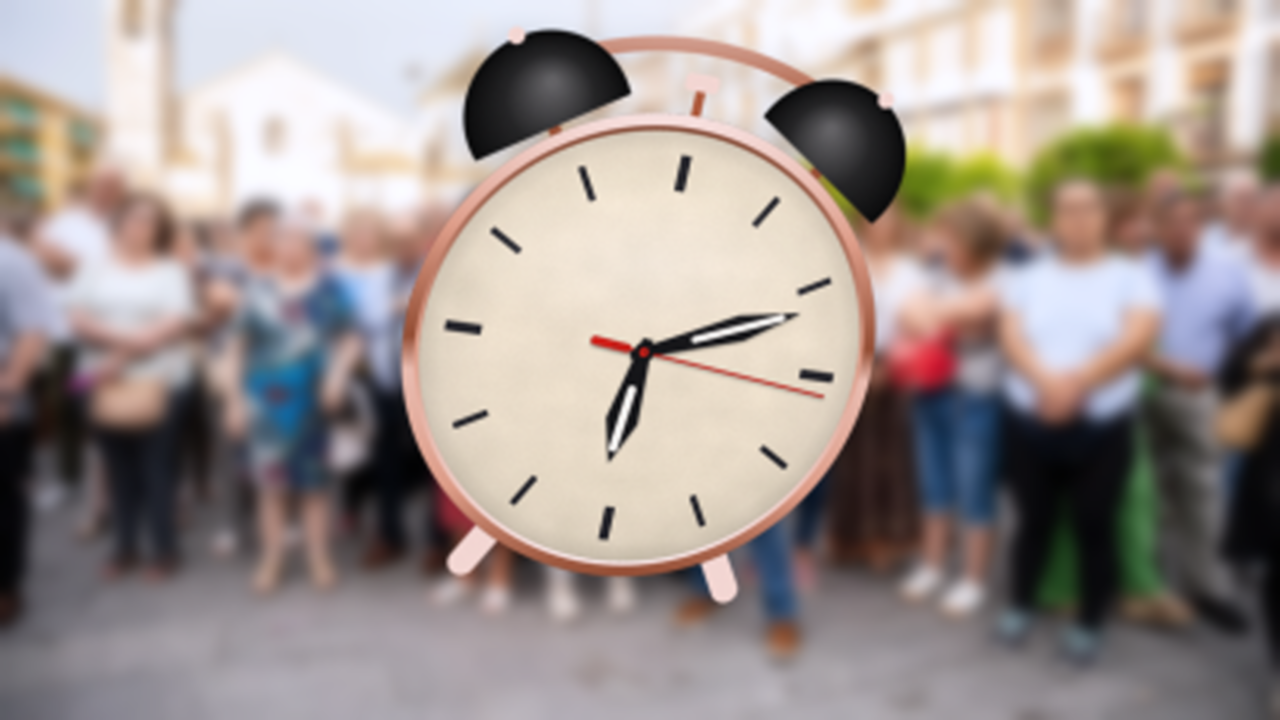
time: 6:11:16
